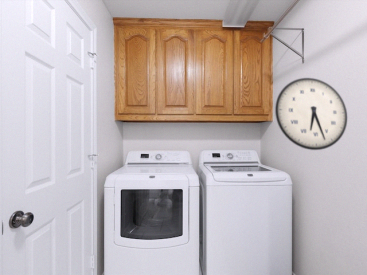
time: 6:27
